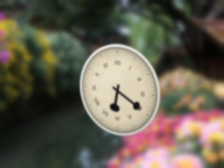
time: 6:20
